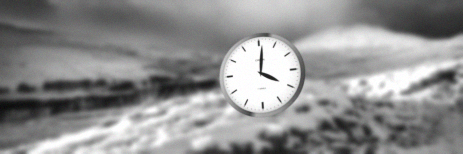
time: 4:01
